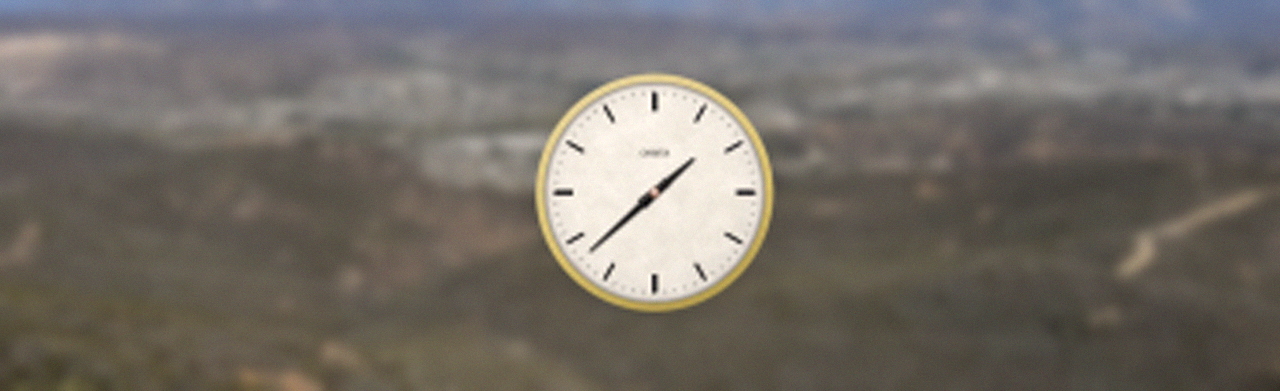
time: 1:38
